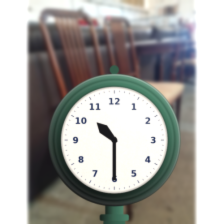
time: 10:30
